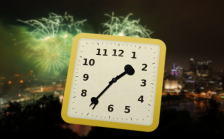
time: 1:36
